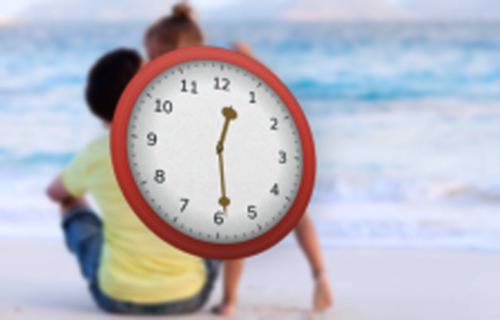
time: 12:29
